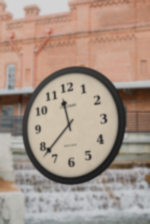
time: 11:38
